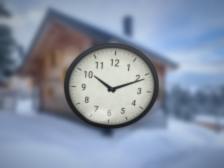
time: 10:11
